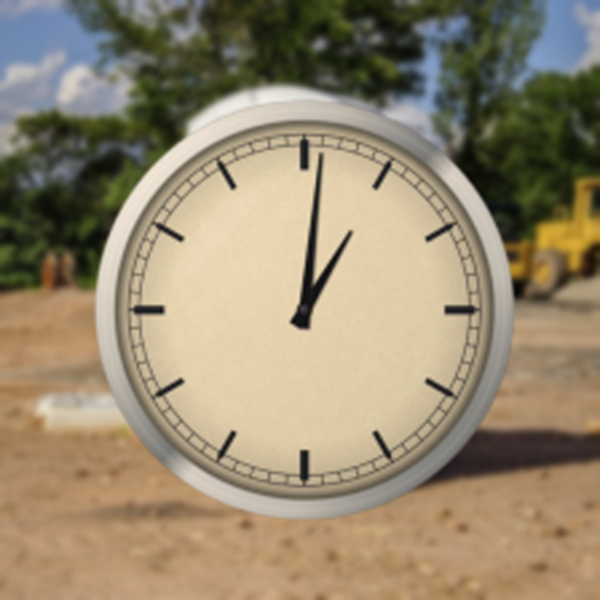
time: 1:01
